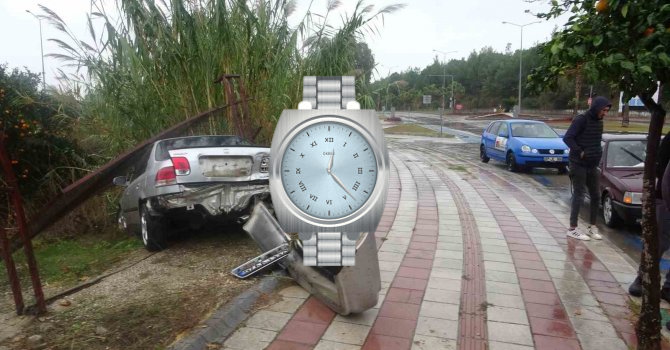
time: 12:23
